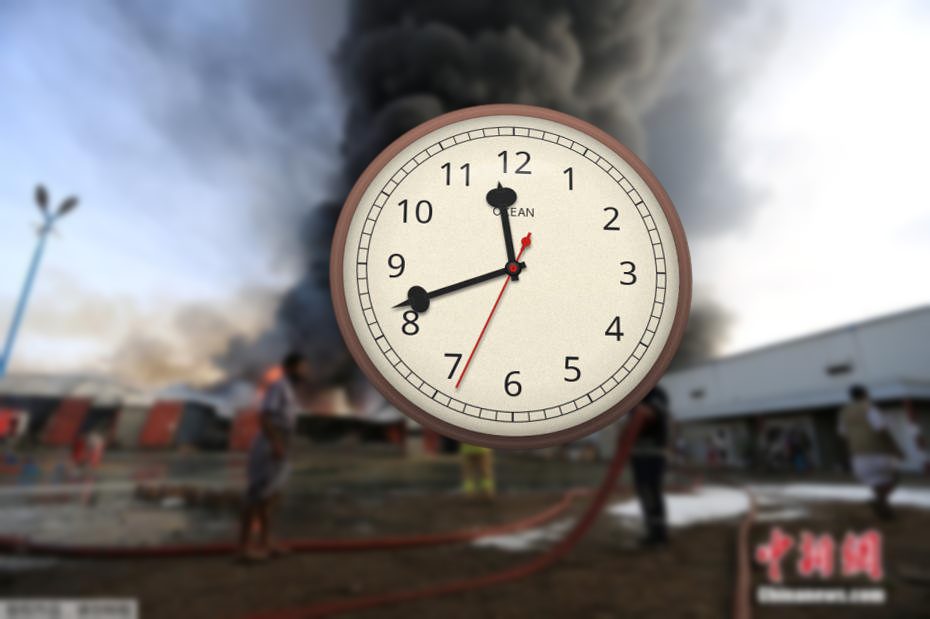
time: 11:41:34
